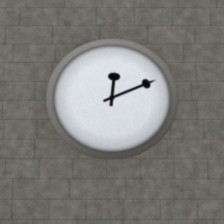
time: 12:11
